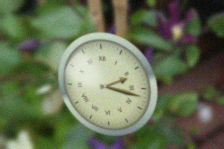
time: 2:17
